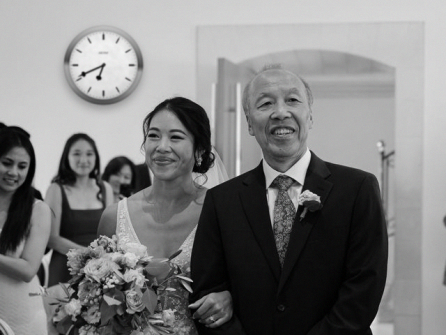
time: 6:41
